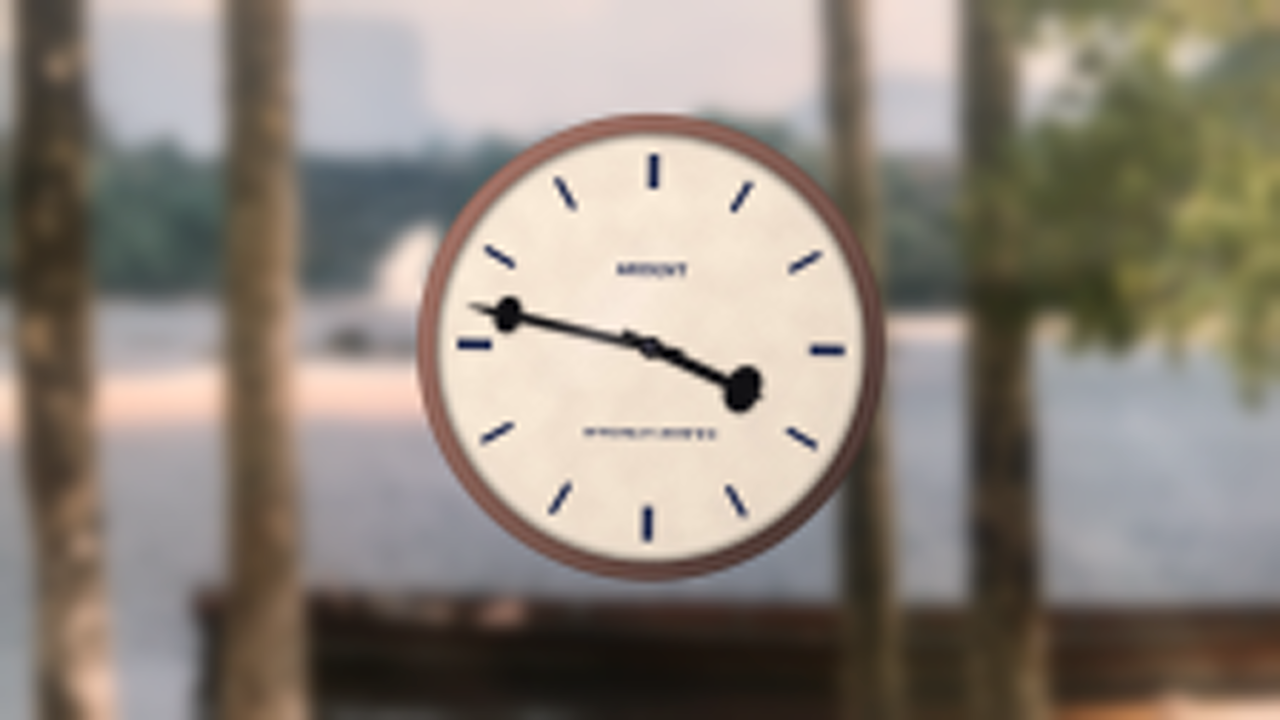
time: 3:47
